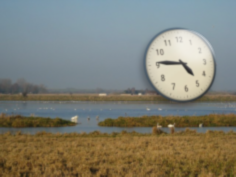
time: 4:46
